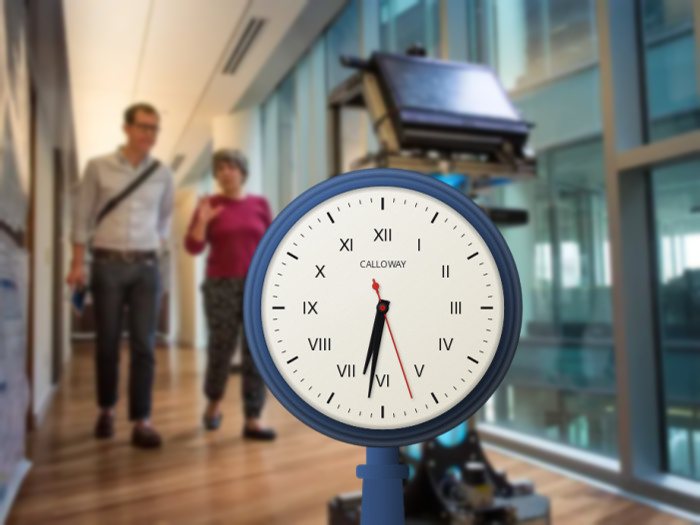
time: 6:31:27
